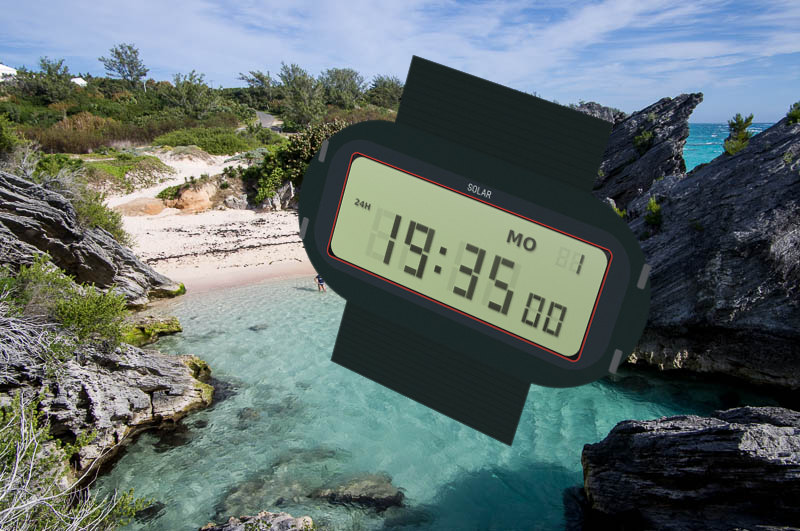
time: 19:35:00
